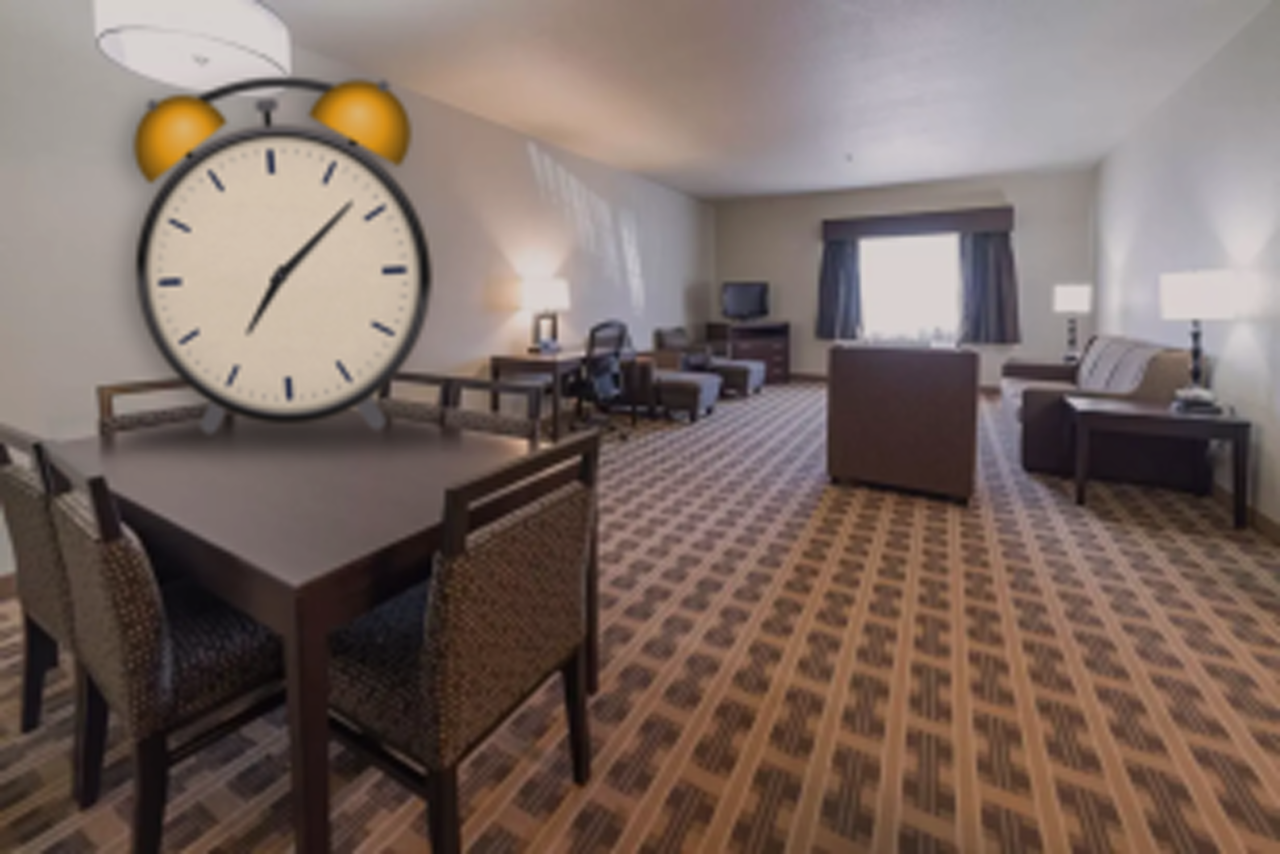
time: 7:08
